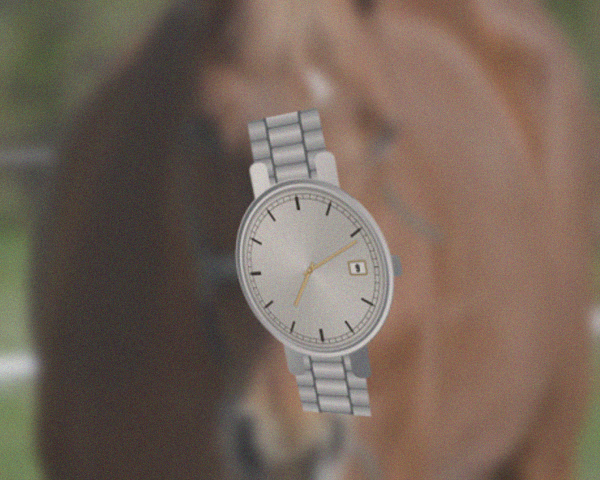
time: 7:11
